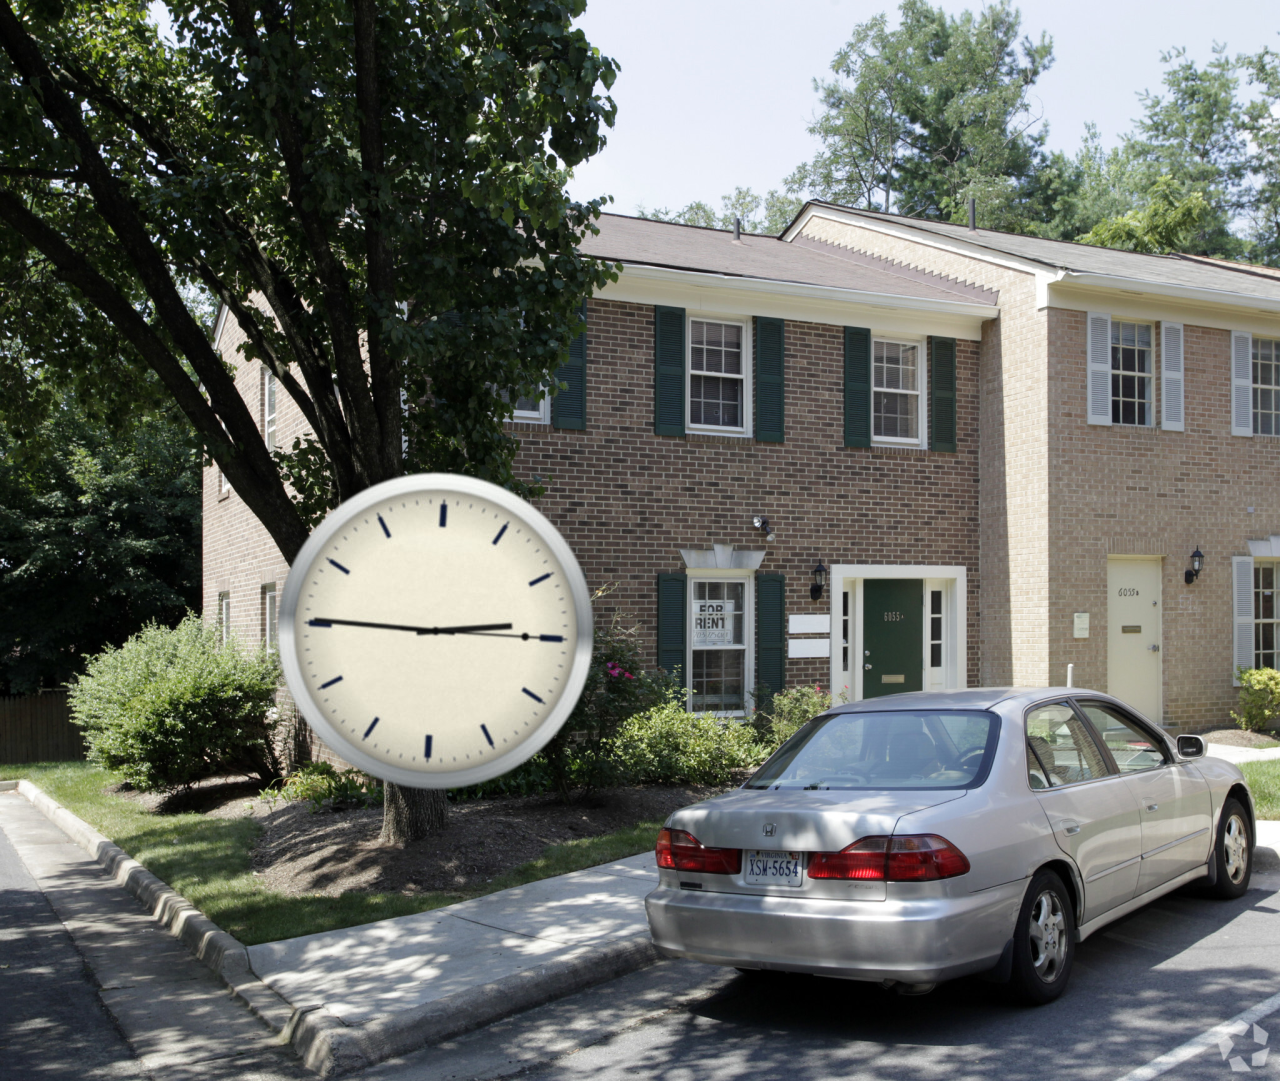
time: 2:45:15
